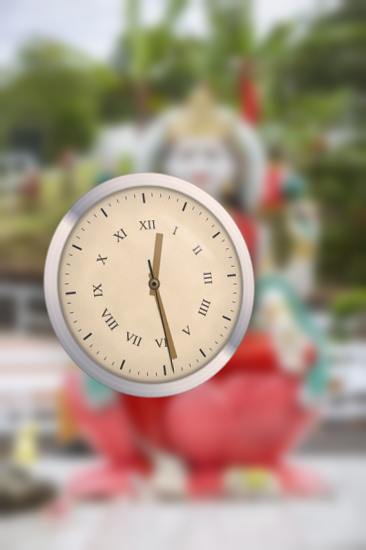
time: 12:28:29
